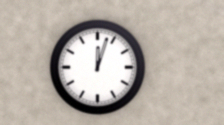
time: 12:03
